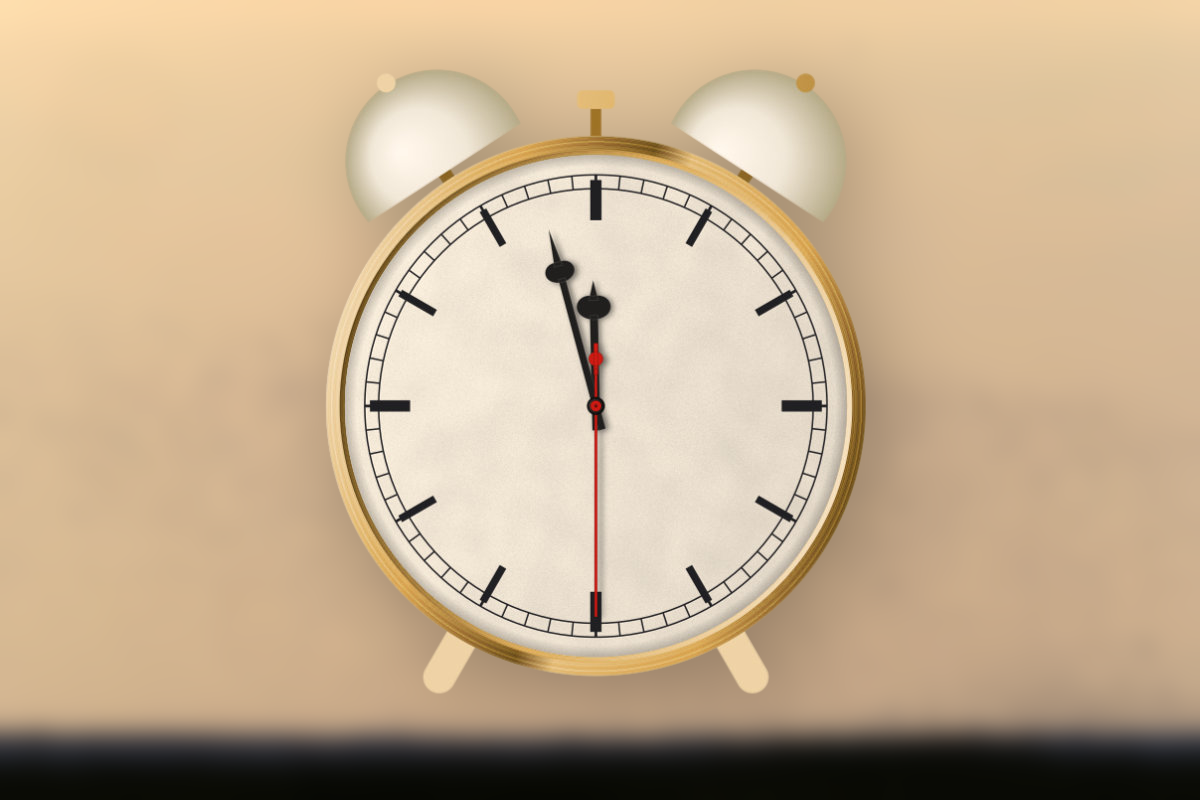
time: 11:57:30
